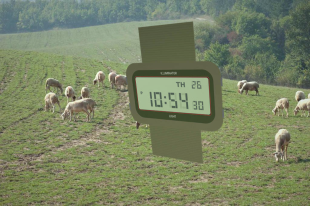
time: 10:54:30
